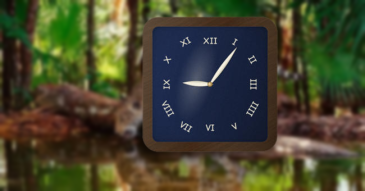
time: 9:06
